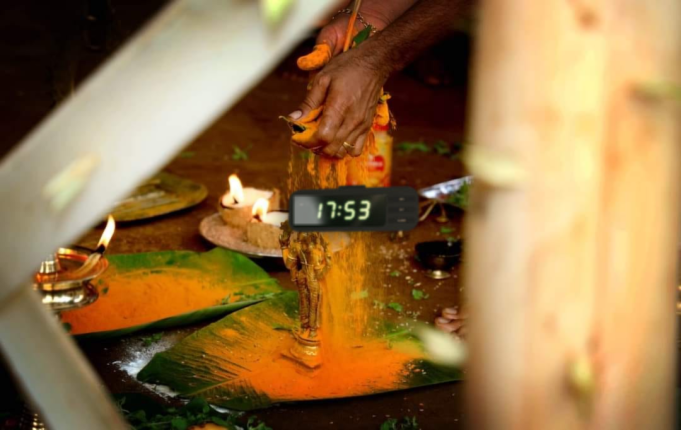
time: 17:53
